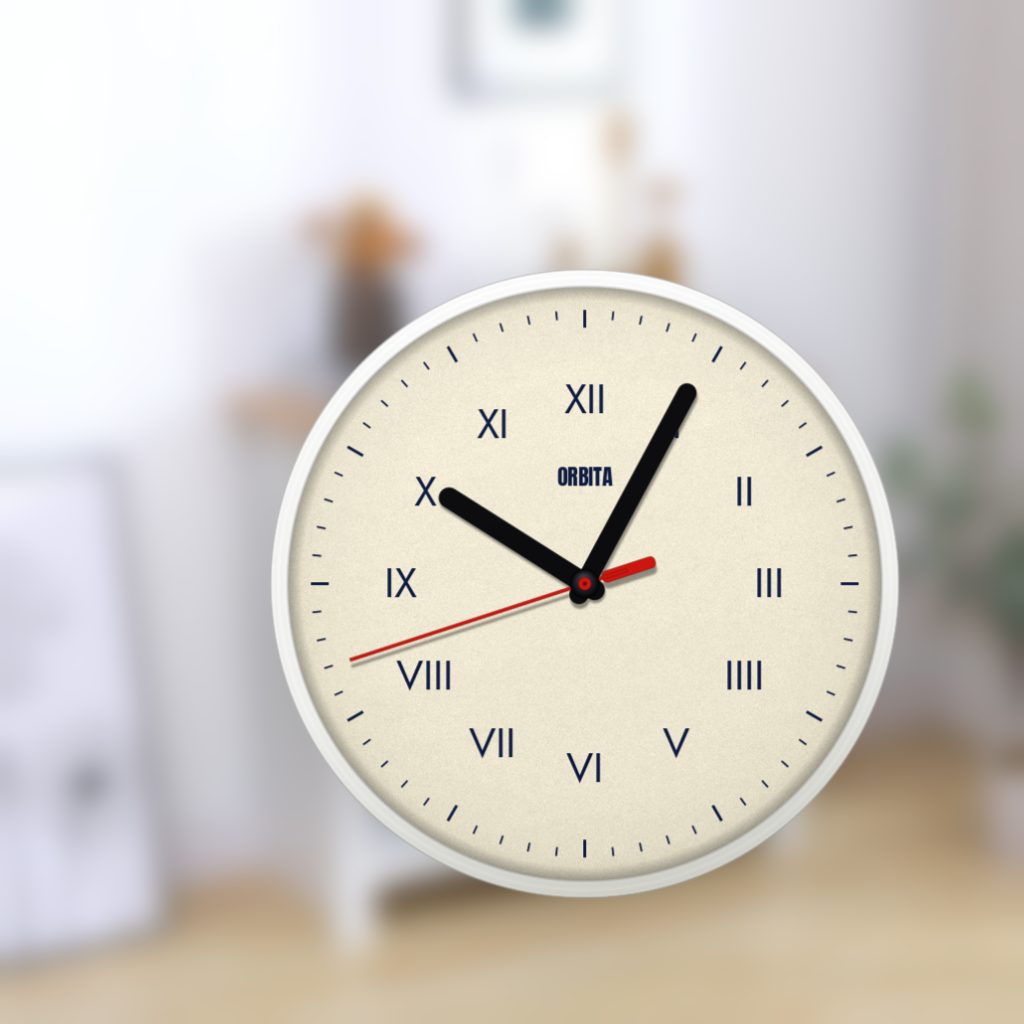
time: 10:04:42
